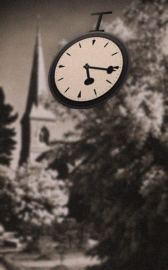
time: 5:16
